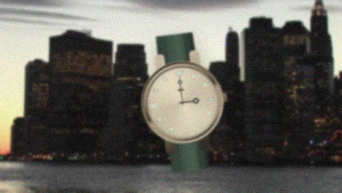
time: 3:00
